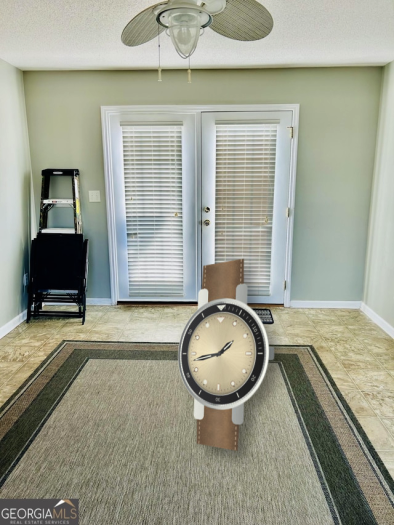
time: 1:43
